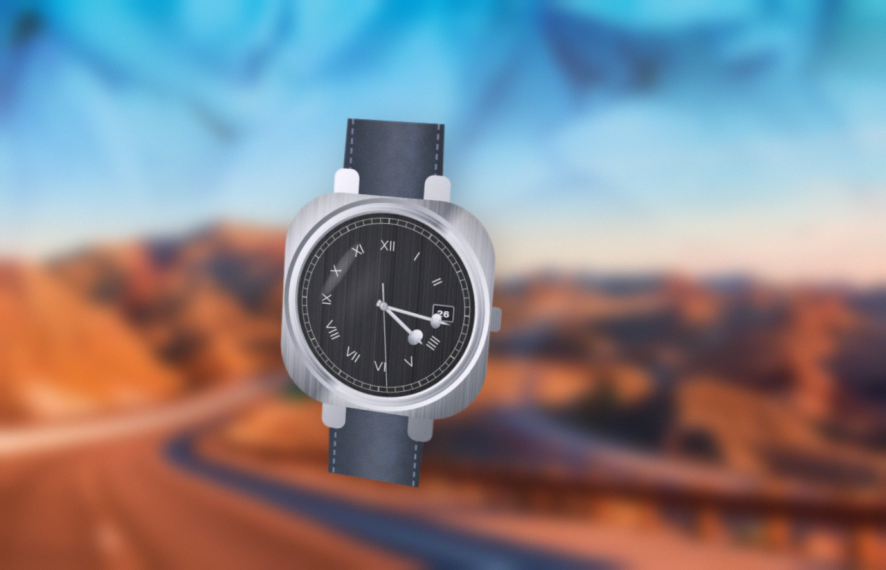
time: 4:16:29
